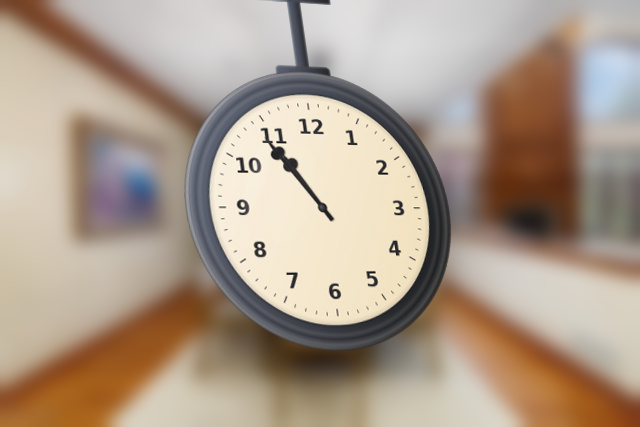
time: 10:54
